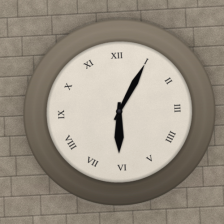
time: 6:05
